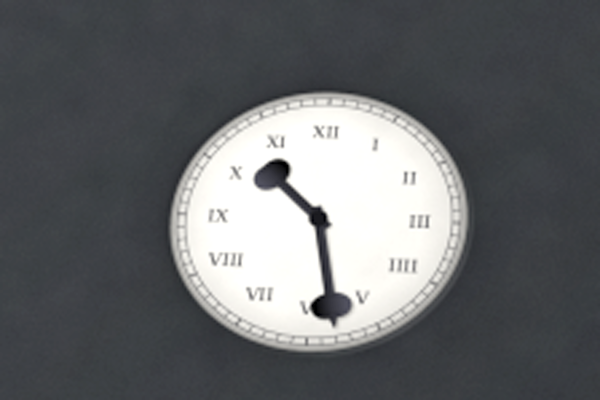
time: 10:28
